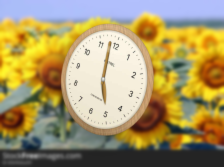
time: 4:58
